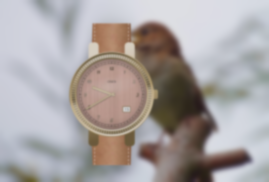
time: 9:40
